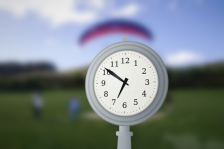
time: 6:51
